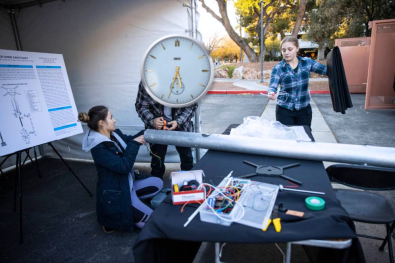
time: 5:33
